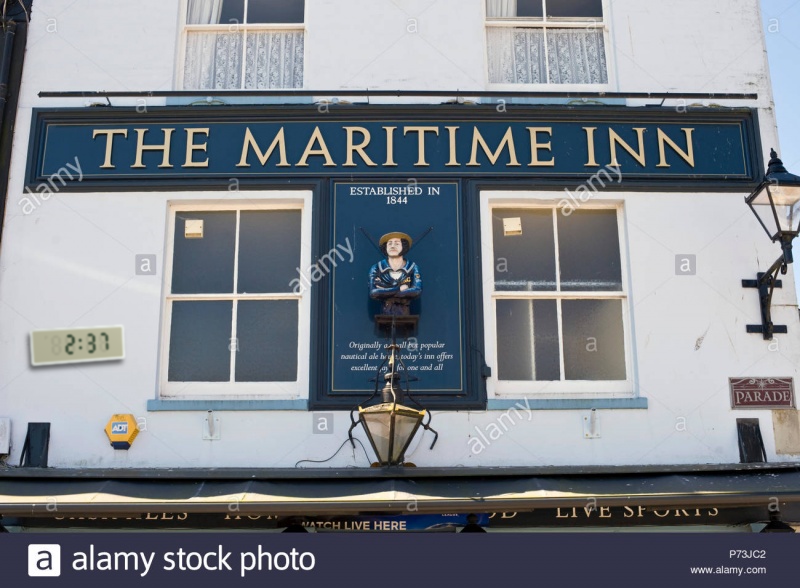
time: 2:37
